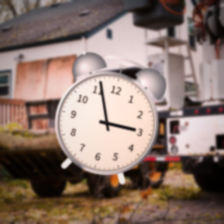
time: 2:56
